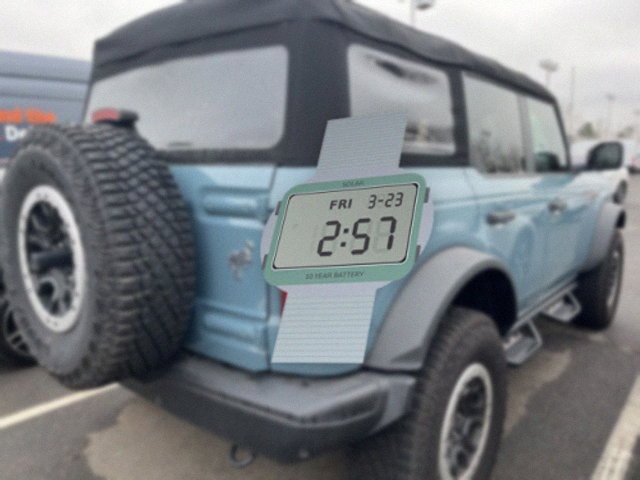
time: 2:57
